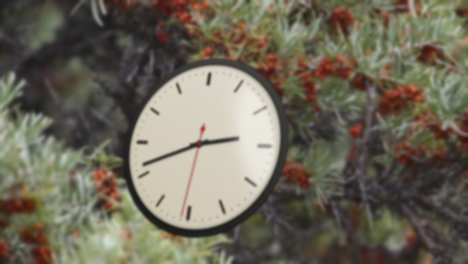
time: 2:41:31
